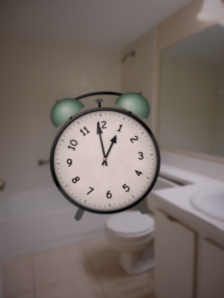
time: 12:59
